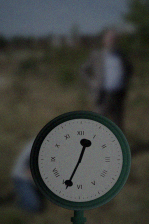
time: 12:34
